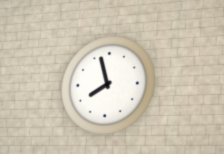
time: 7:57
